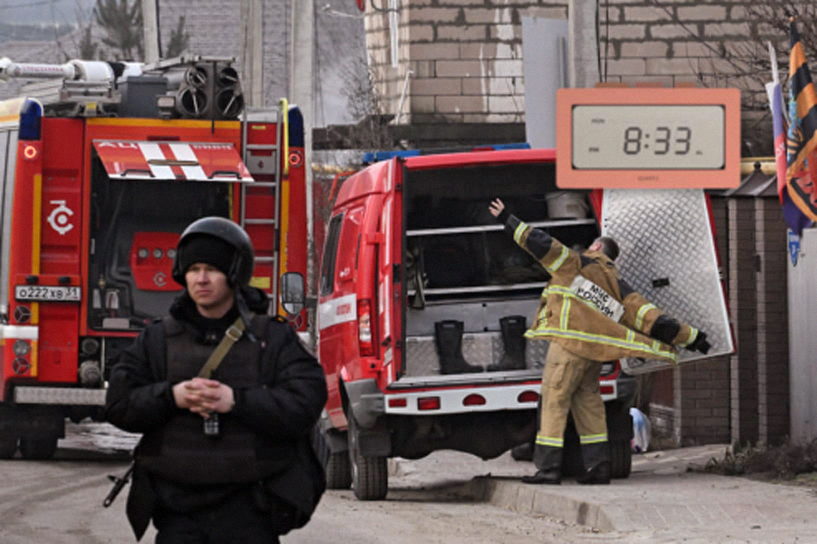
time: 8:33
